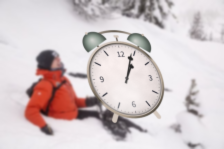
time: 1:04
